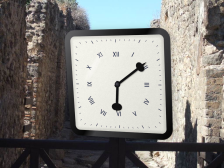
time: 6:09
